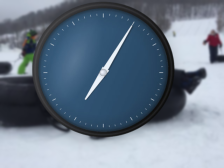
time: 7:05
